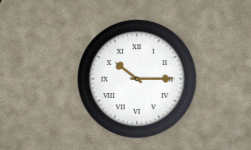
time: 10:15
